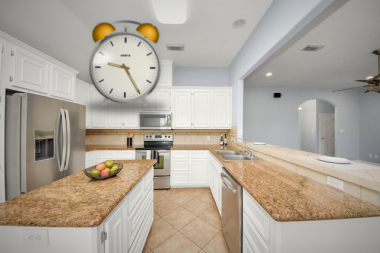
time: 9:25
